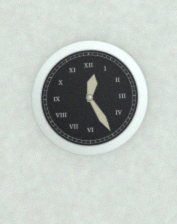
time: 12:25
